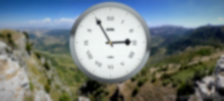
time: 2:55
